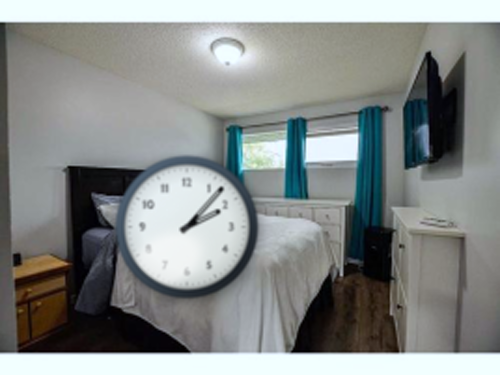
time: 2:07
